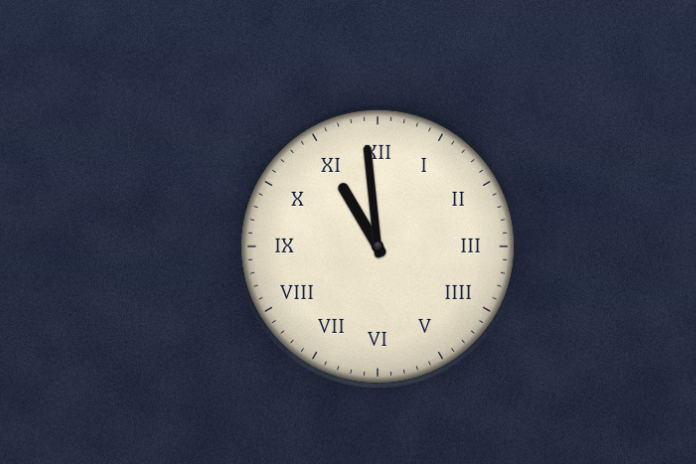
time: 10:59
